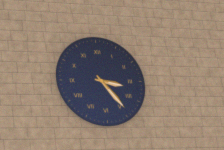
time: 3:24
